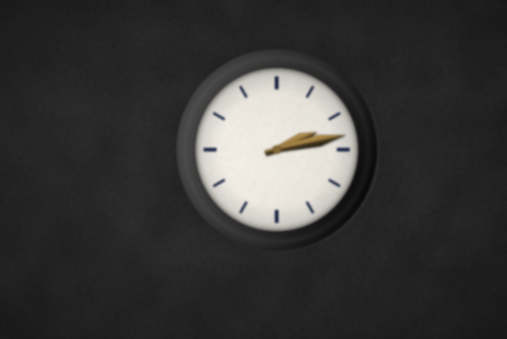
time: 2:13
